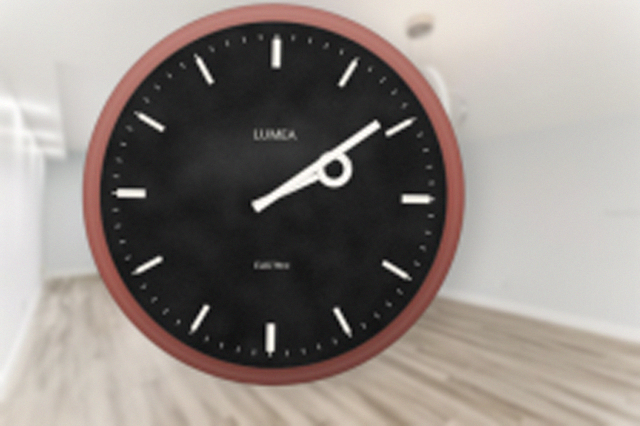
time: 2:09
